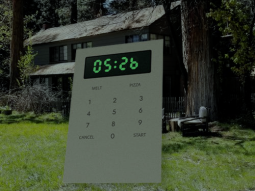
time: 5:26
